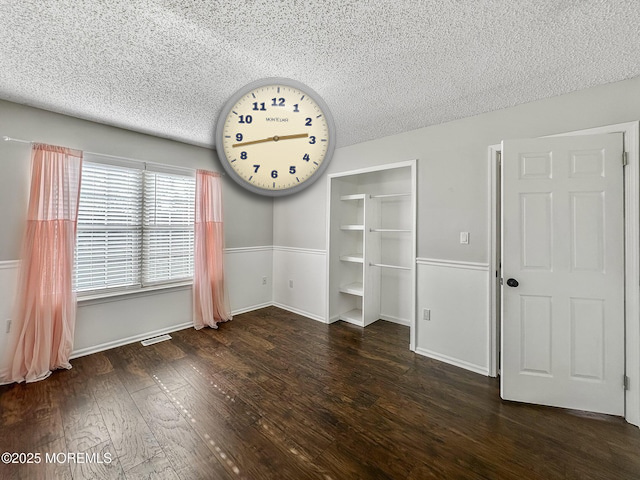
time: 2:43
